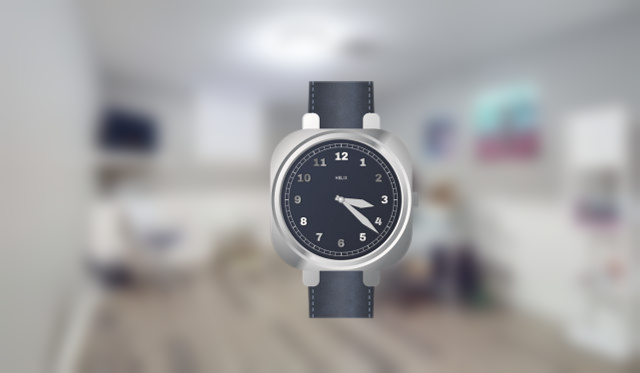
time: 3:22
